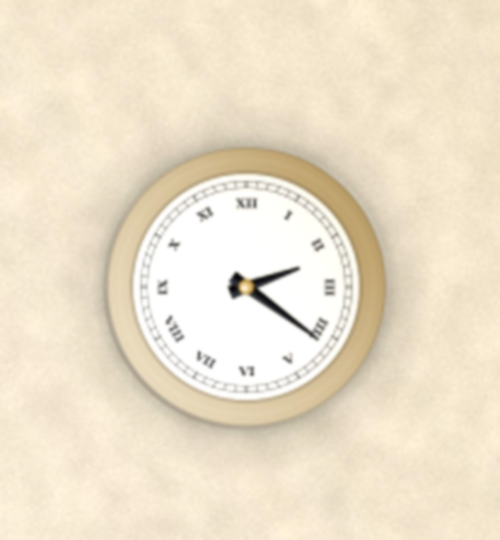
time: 2:21
